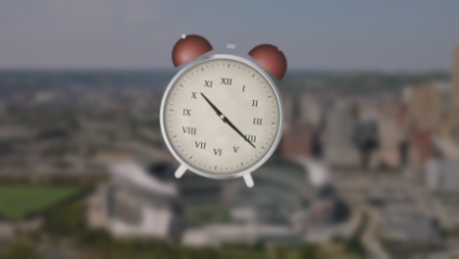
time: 10:21
